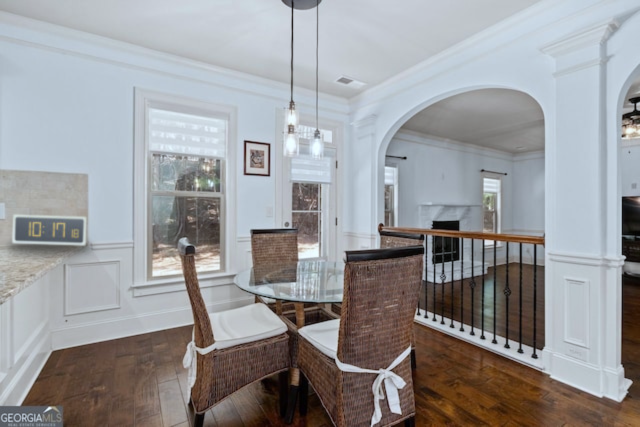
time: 10:17
